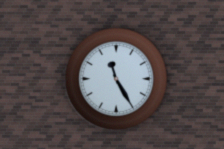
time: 11:25
